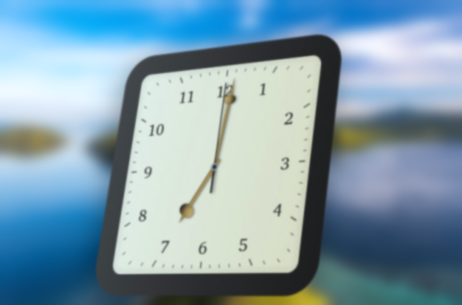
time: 7:01:00
